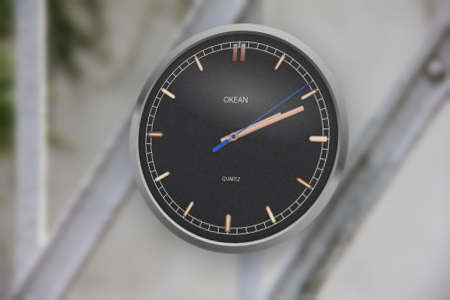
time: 2:11:09
